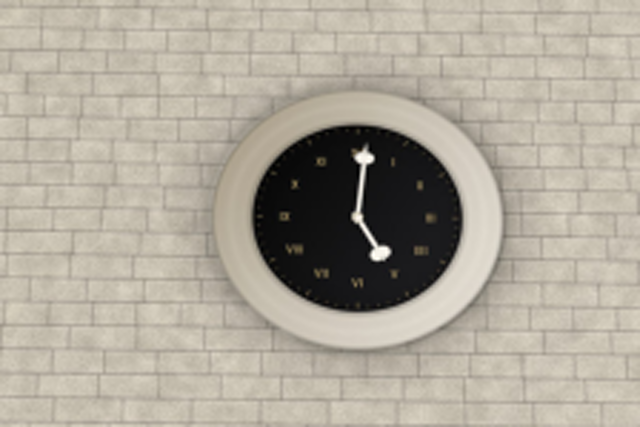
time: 5:01
